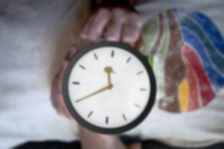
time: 11:40
